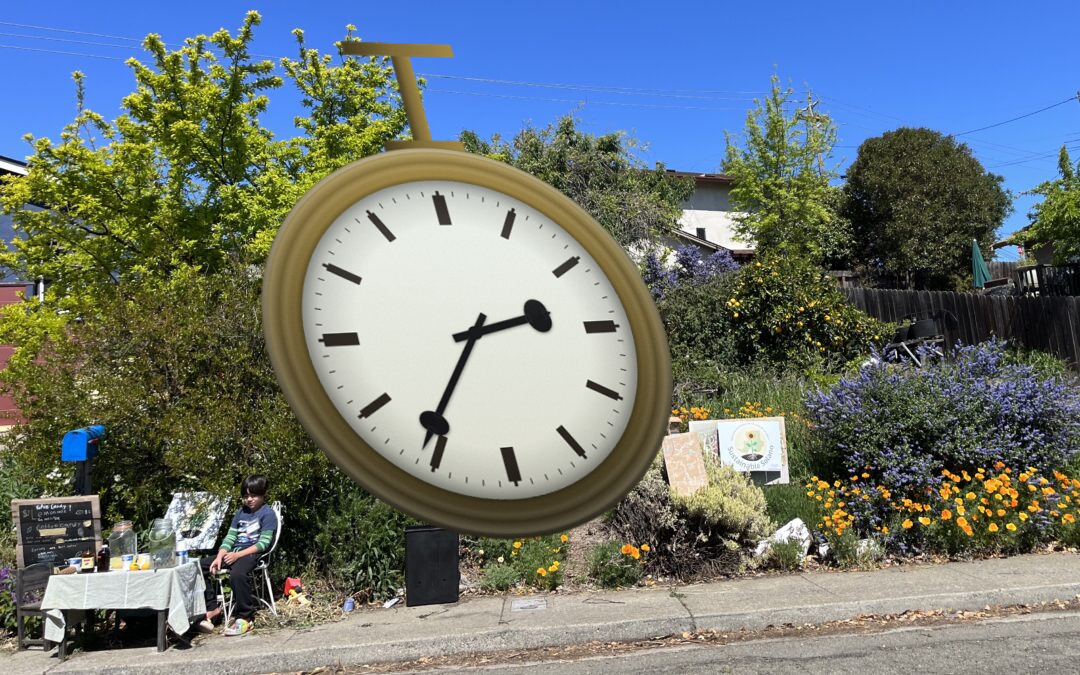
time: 2:36
